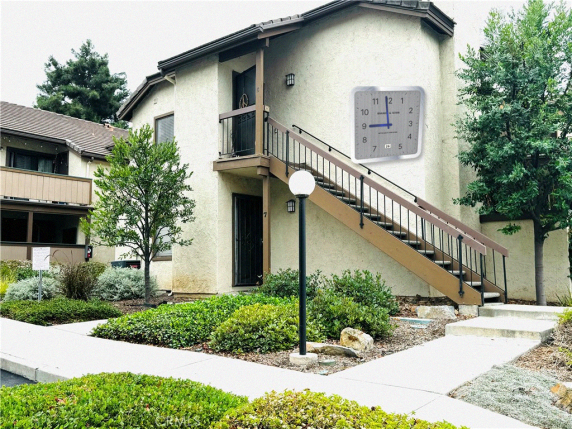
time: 8:59
